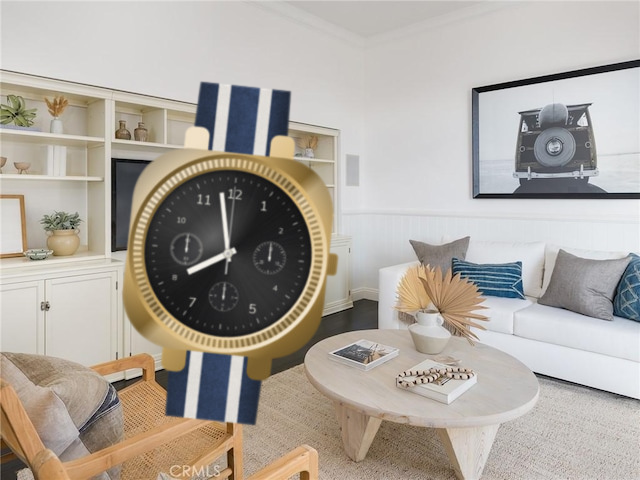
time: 7:58
